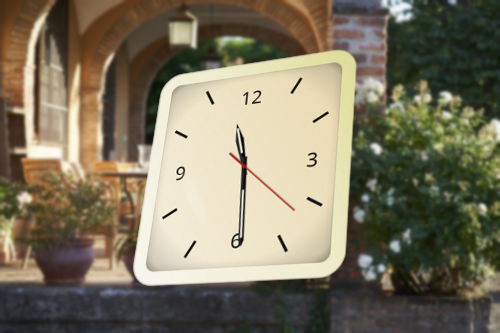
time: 11:29:22
